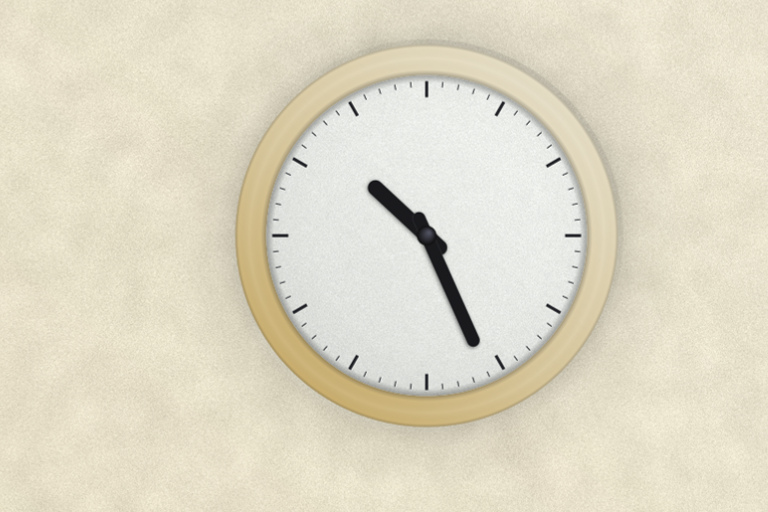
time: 10:26
